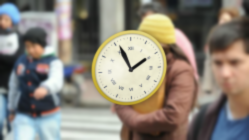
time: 1:56
